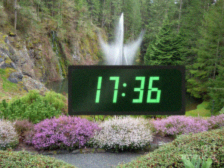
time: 17:36
